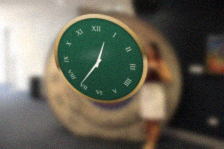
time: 12:36
